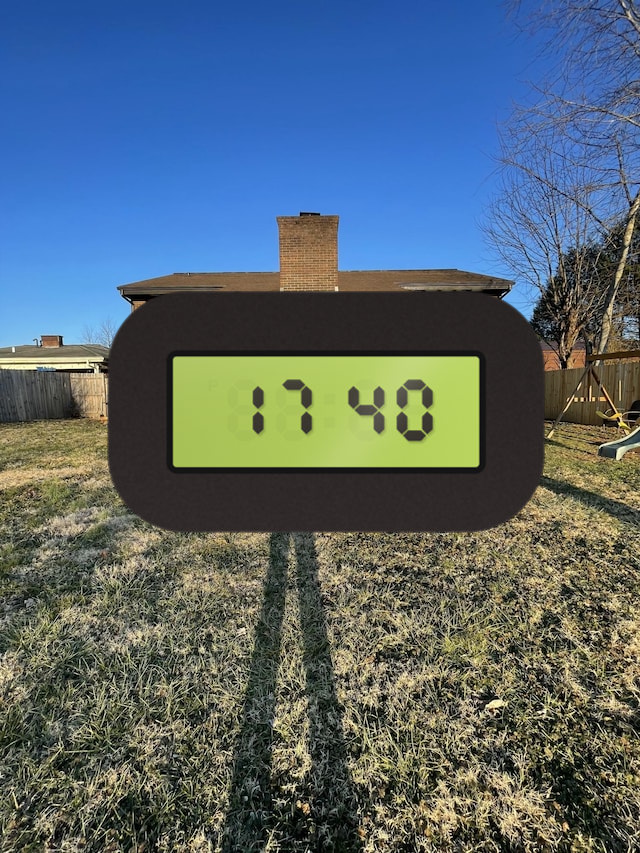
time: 17:40
